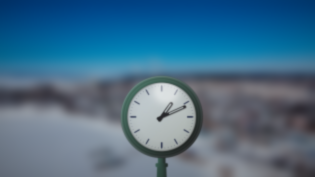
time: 1:11
